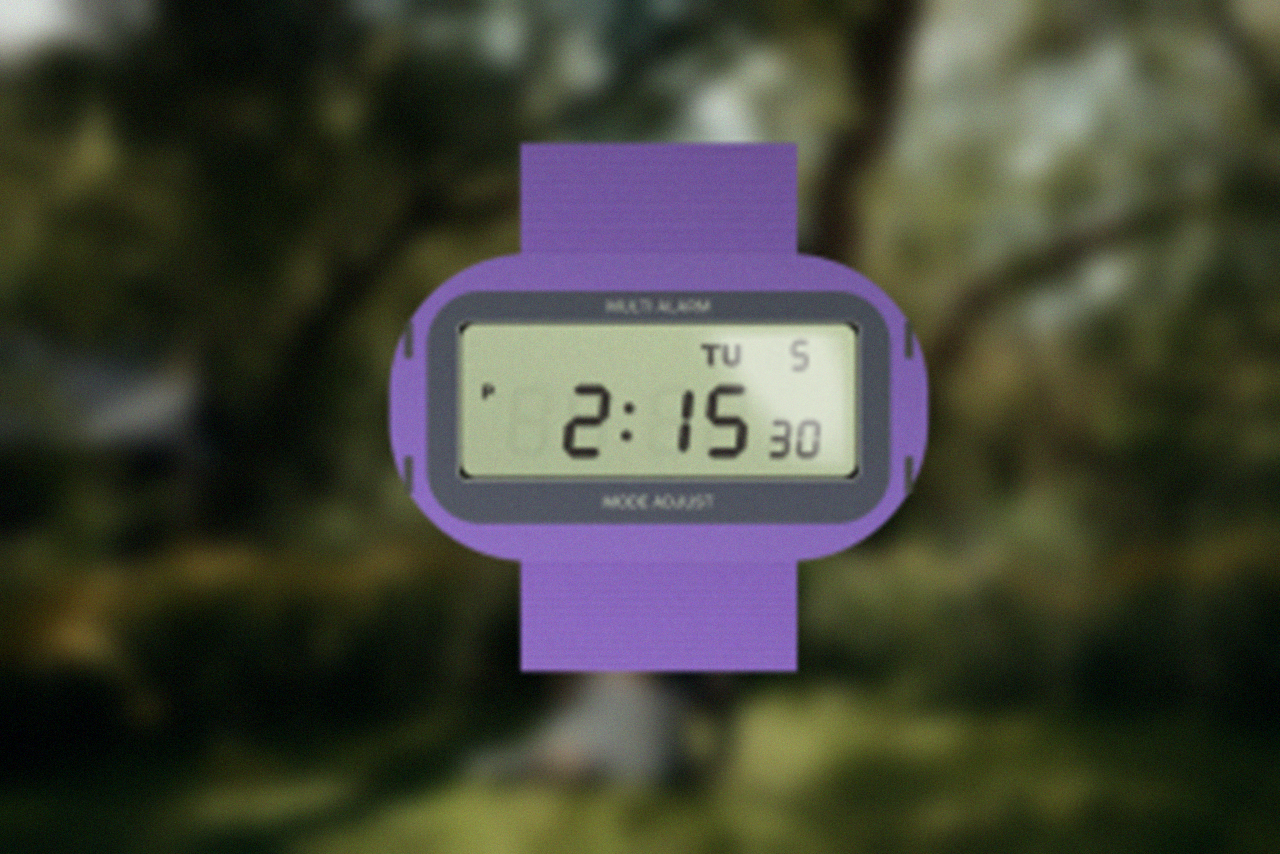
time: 2:15:30
